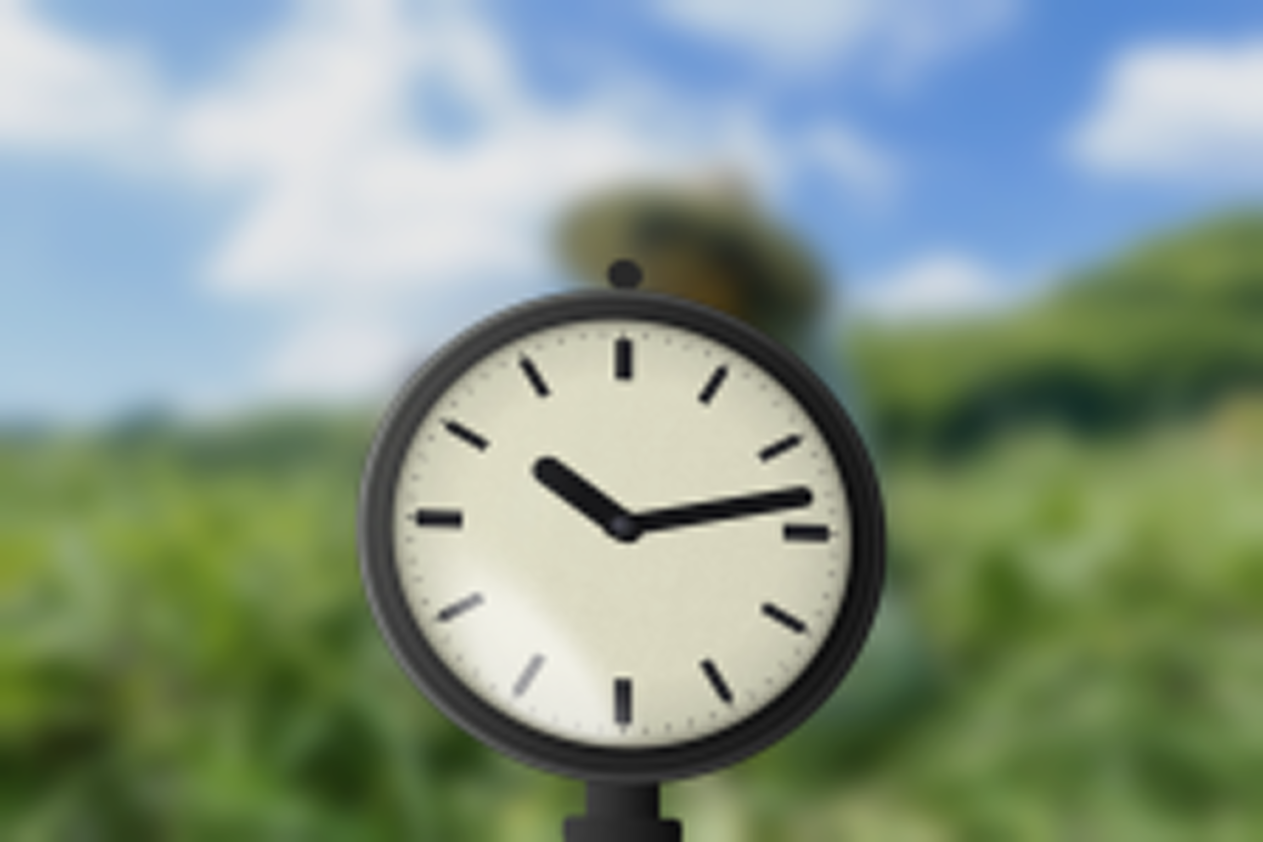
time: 10:13
